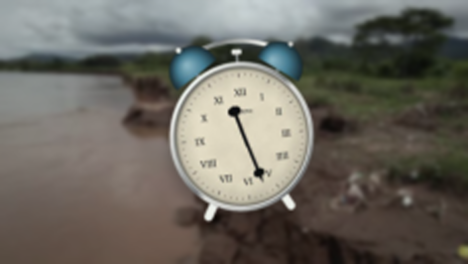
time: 11:27
